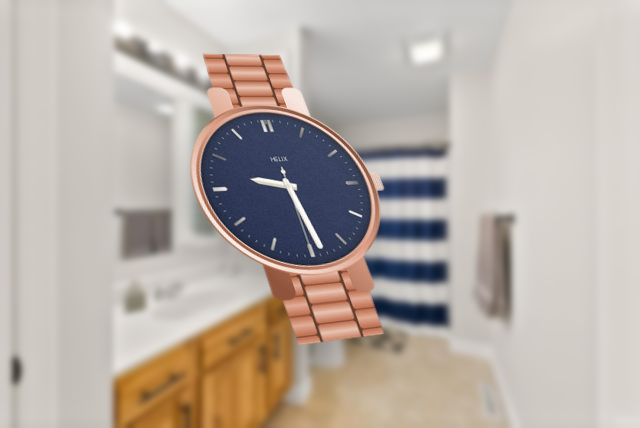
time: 9:28:30
